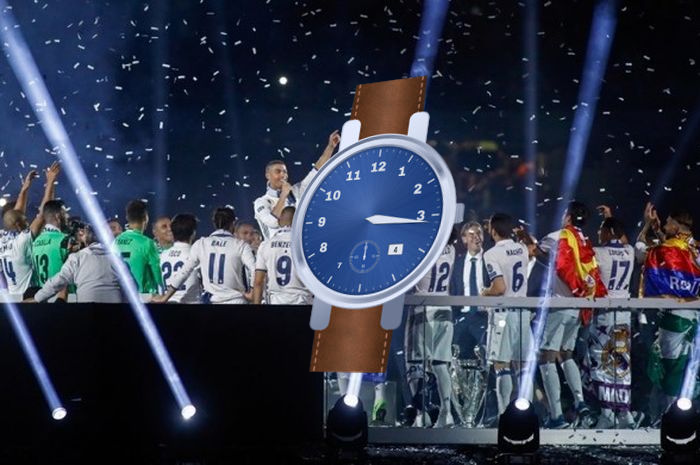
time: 3:16
